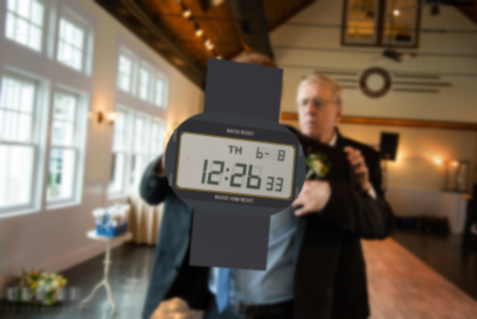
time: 12:26:33
